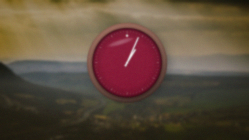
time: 1:04
